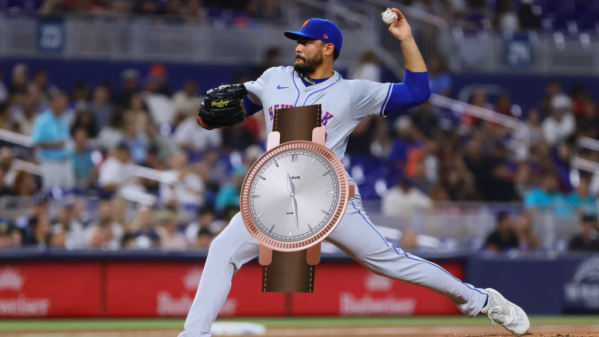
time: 11:28
